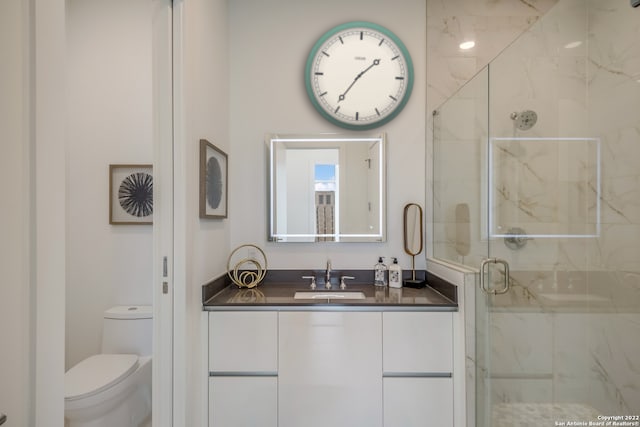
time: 1:36
